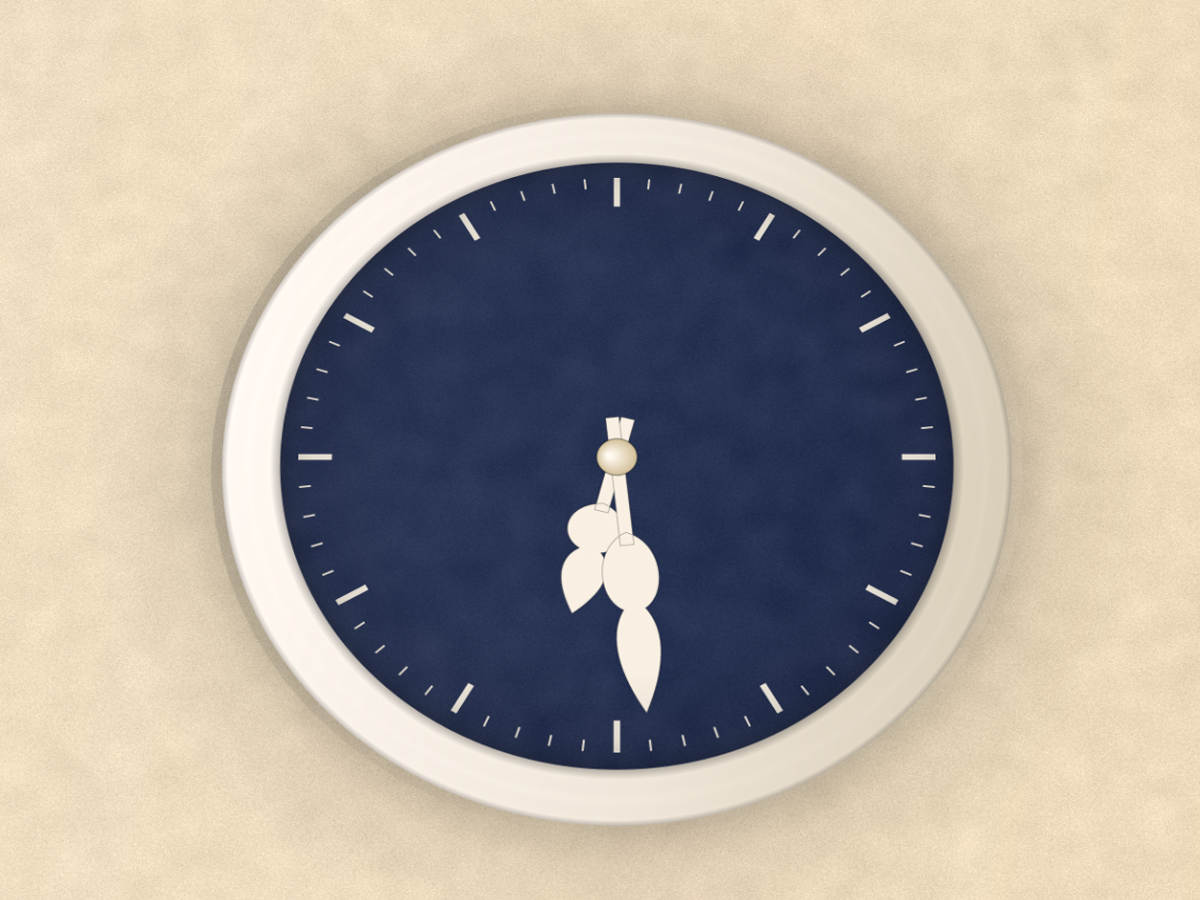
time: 6:29
